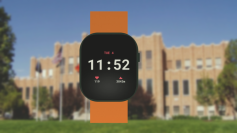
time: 11:52
